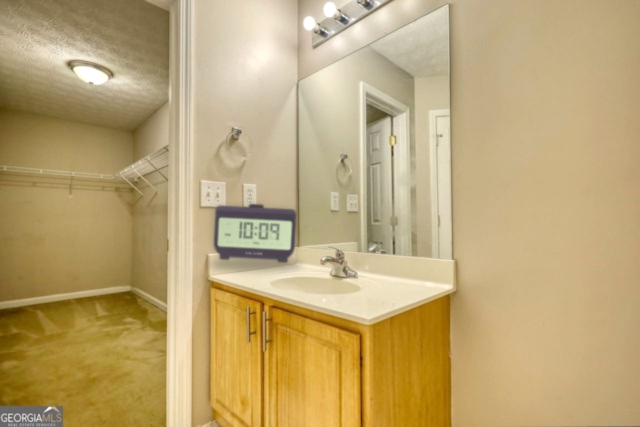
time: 10:09
